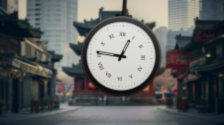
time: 12:46
